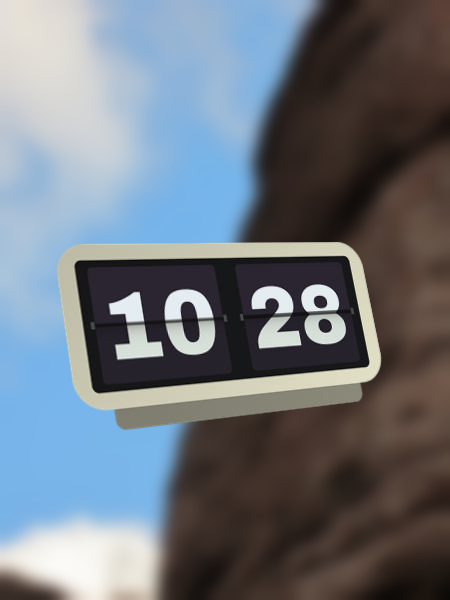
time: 10:28
